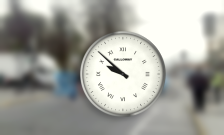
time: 9:52
